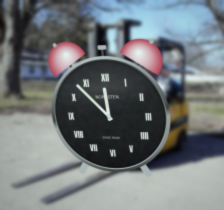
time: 11:53
